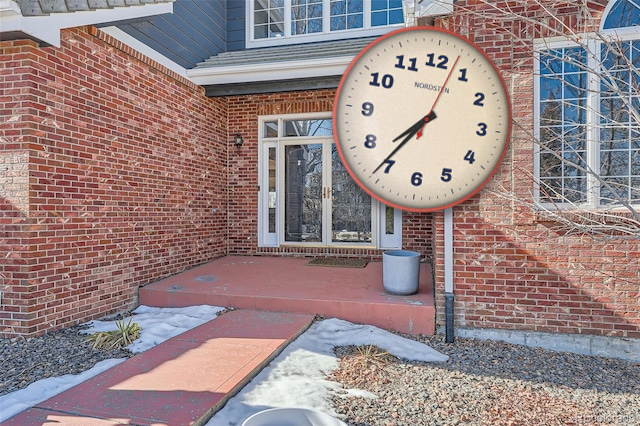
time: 7:36:03
